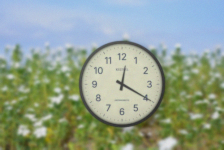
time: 12:20
